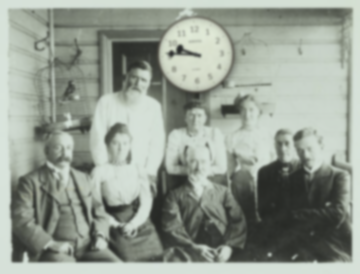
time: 9:46
